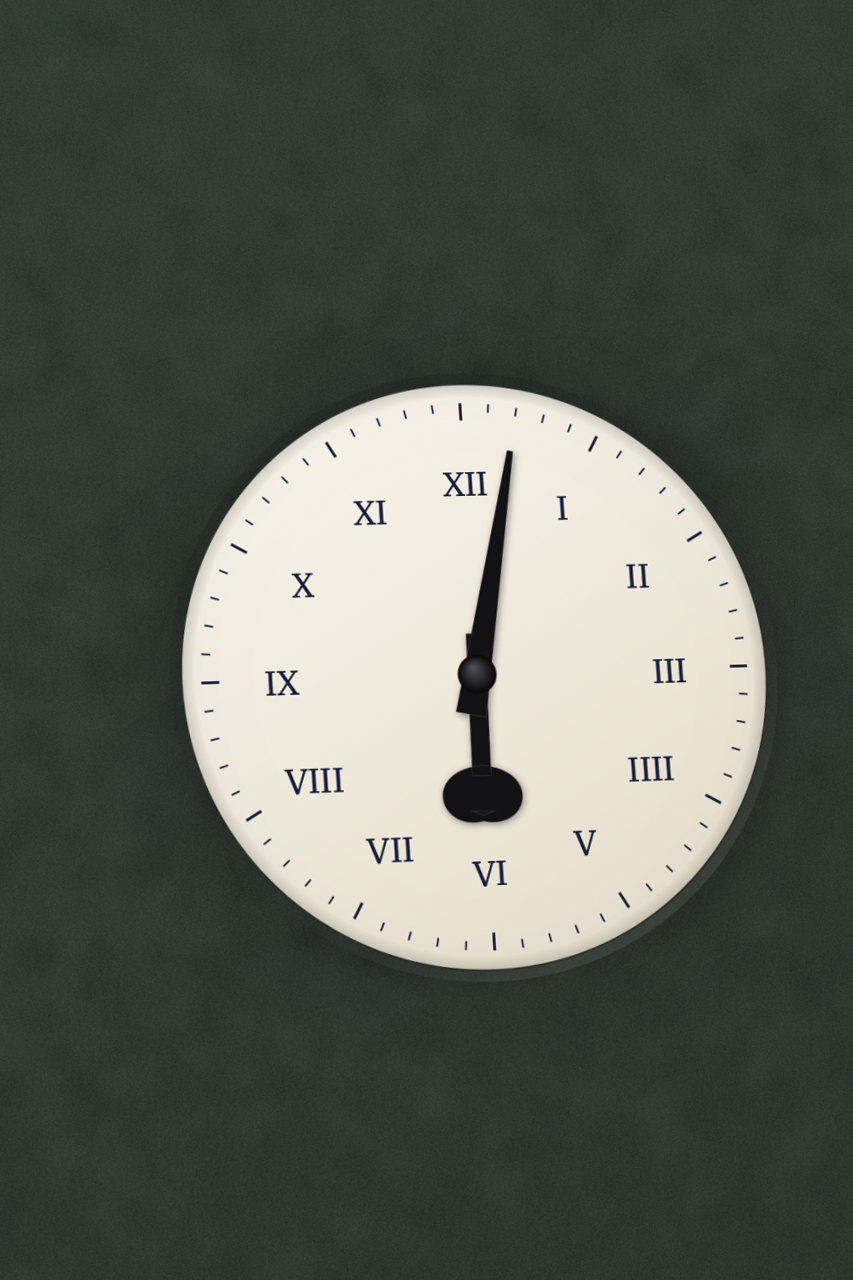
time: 6:02
